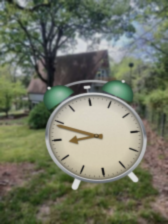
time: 8:49
